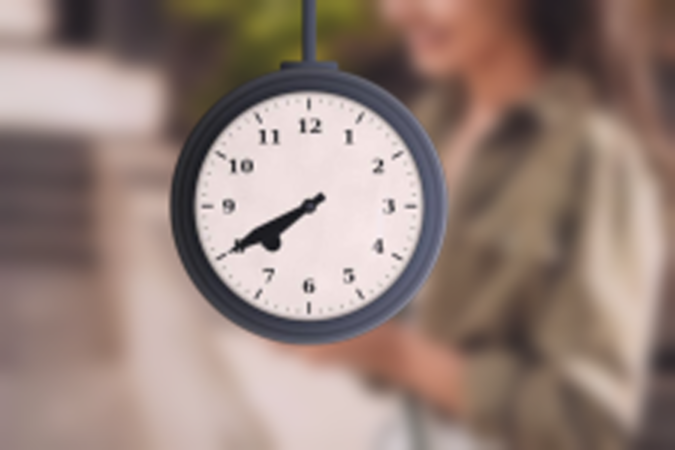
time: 7:40
